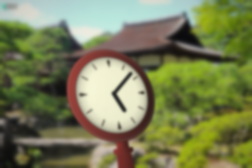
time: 5:08
